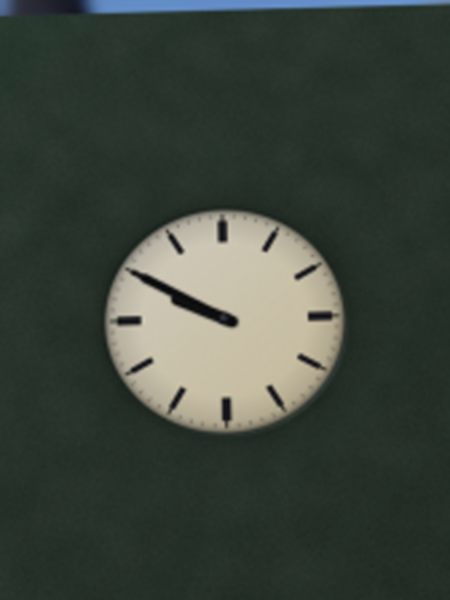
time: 9:50
